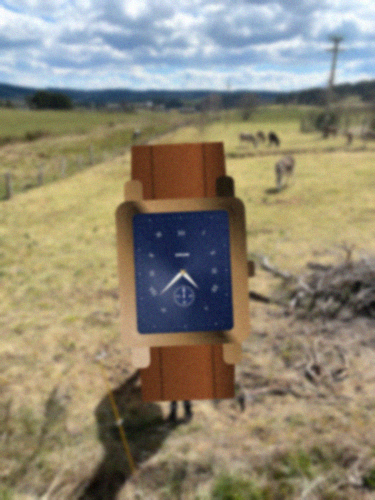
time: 4:38
